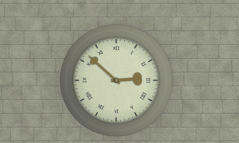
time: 2:52
